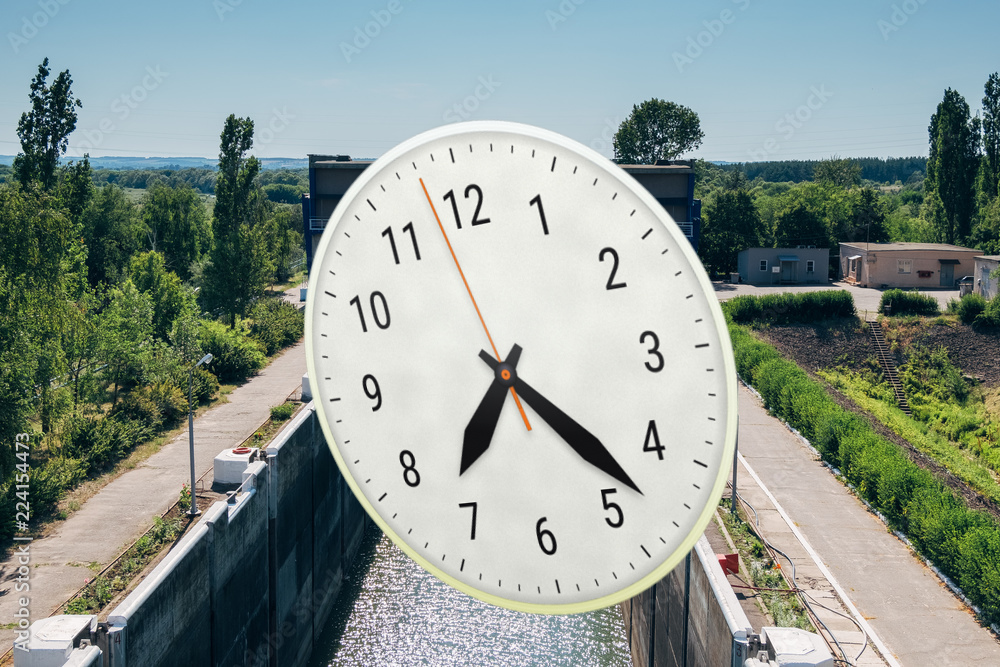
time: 7:22:58
